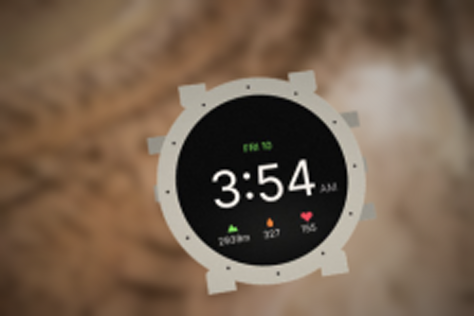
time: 3:54
